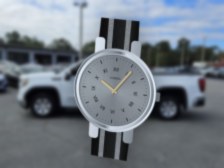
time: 10:06
